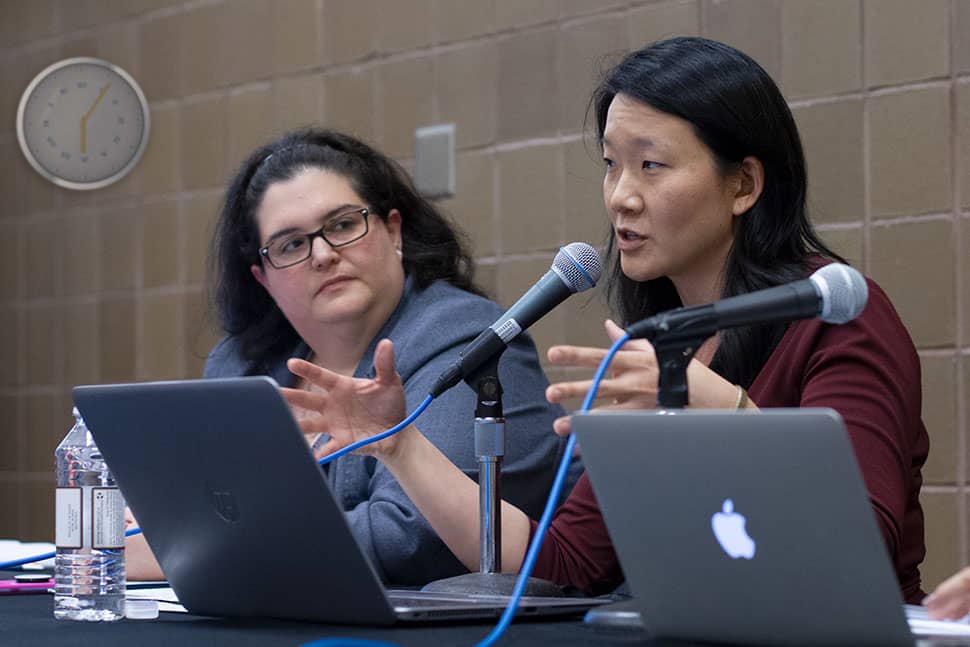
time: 6:06
